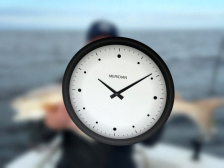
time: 10:09
